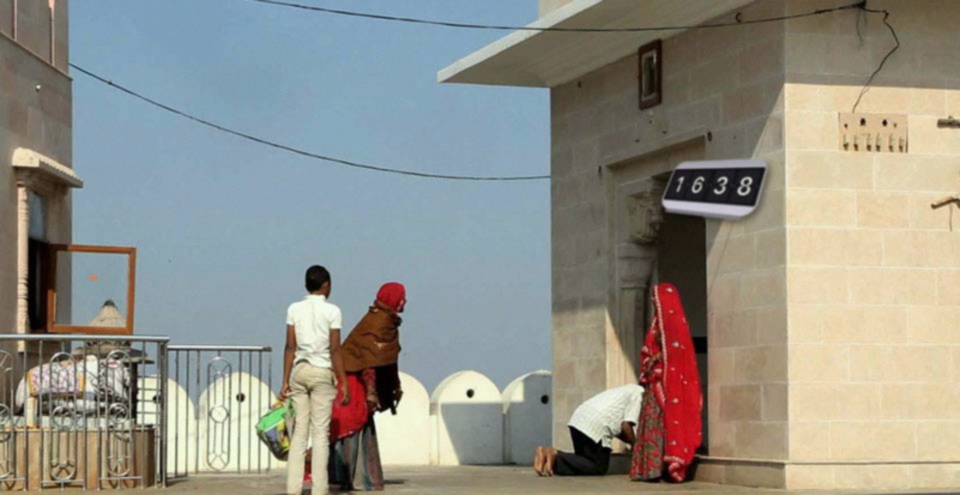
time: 16:38
